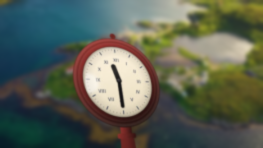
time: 11:30
